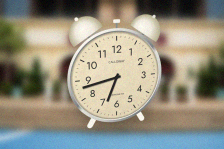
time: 6:43
